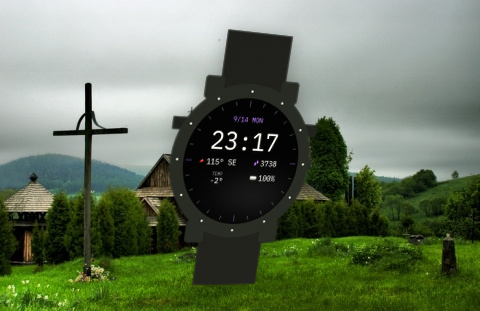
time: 23:17
